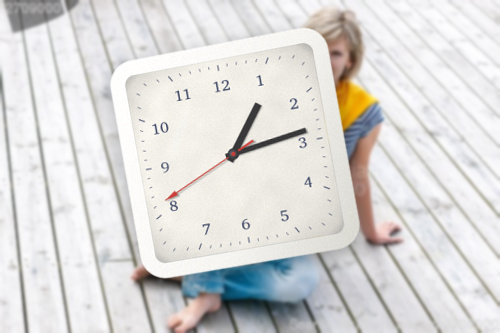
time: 1:13:41
